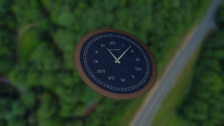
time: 11:08
